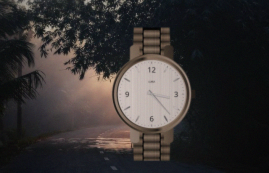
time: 3:23
